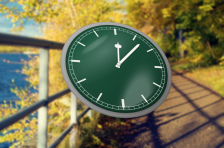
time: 12:07
